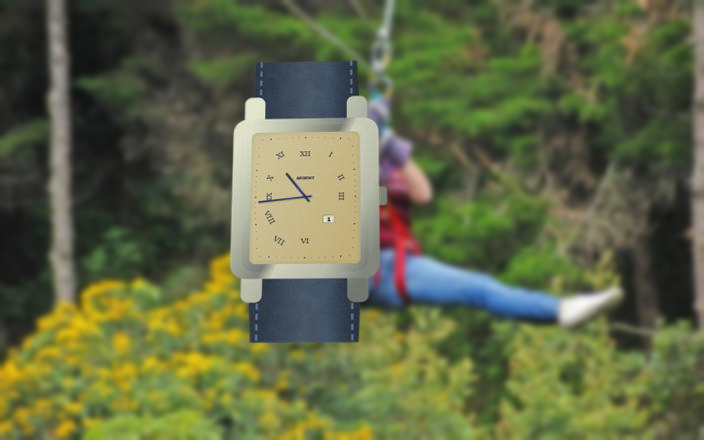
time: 10:44
